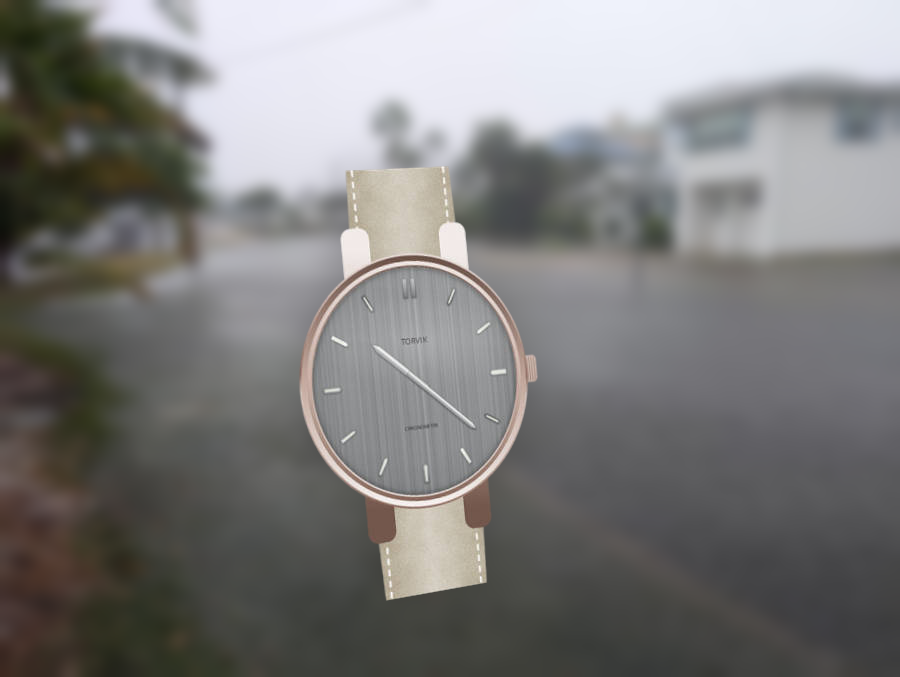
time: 10:22
